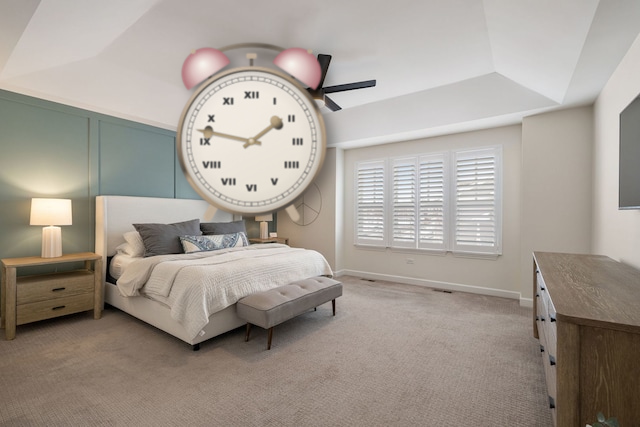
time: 1:47
